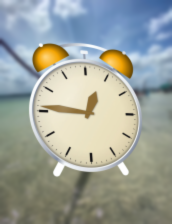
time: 12:46
